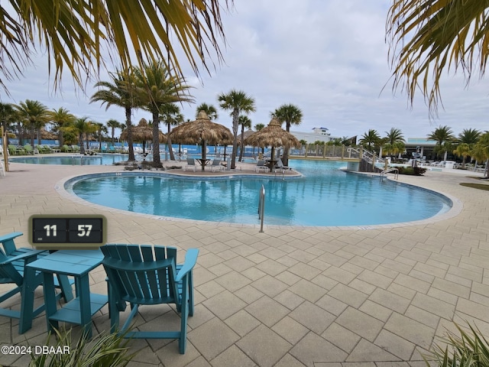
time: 11:57
